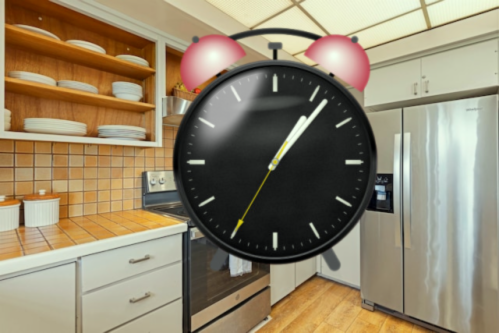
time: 1:06:35
